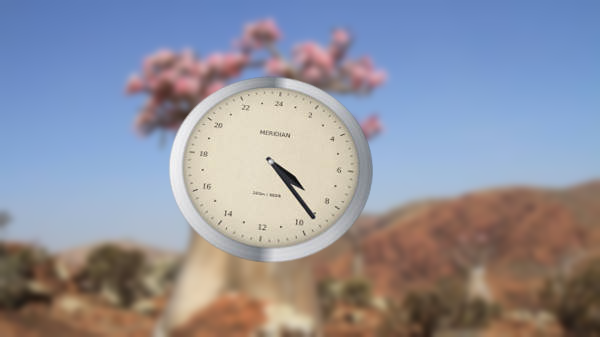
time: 8:23
